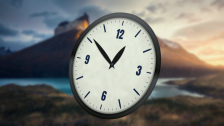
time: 12:51
